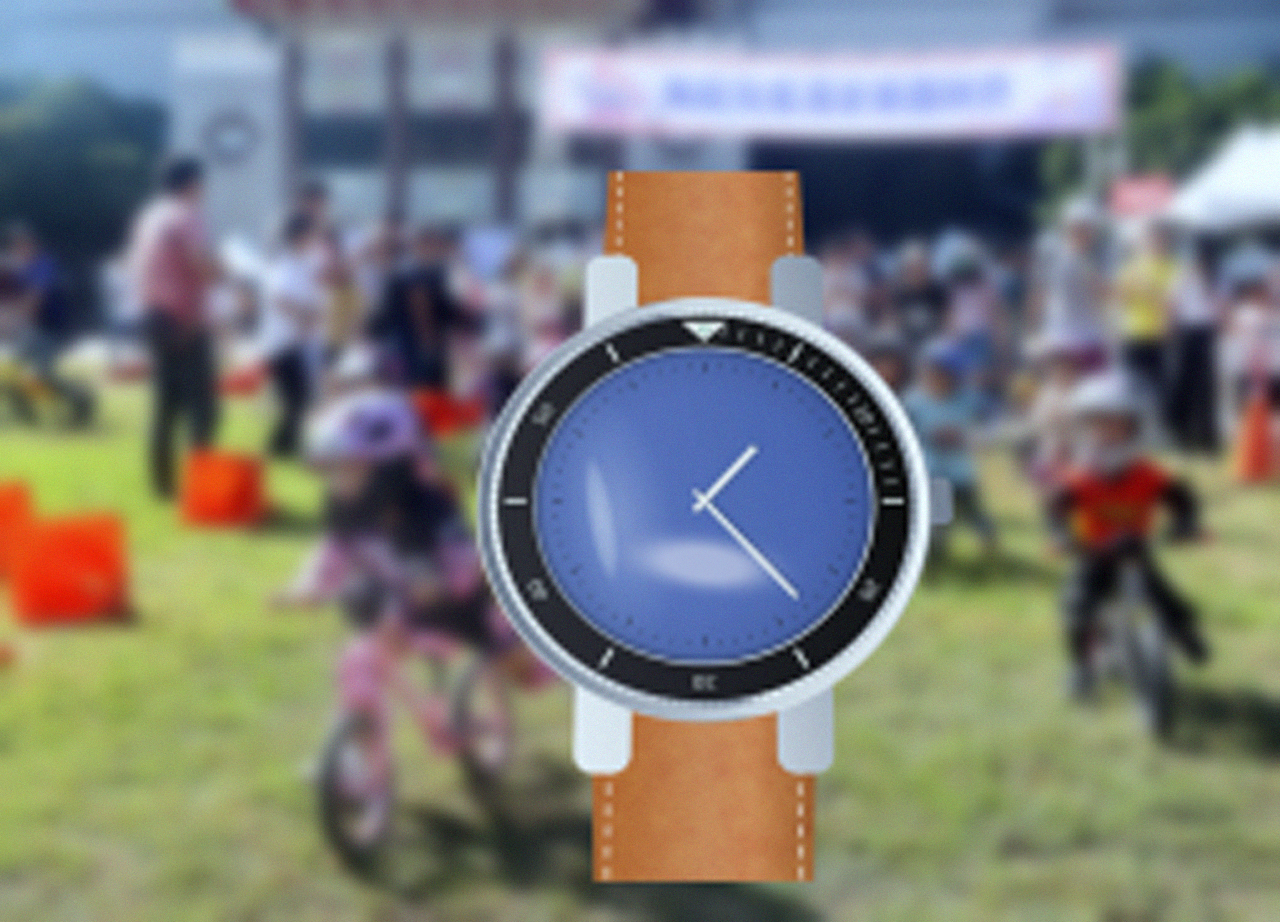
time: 1:23
